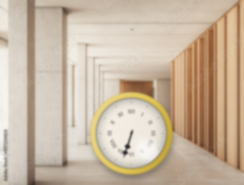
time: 6:33
